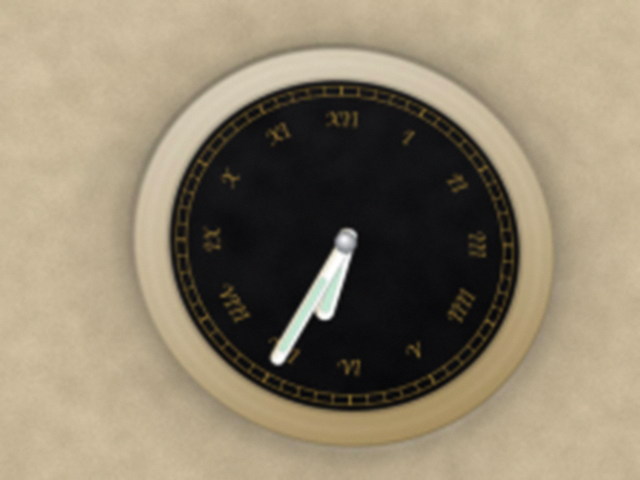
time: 6:35
